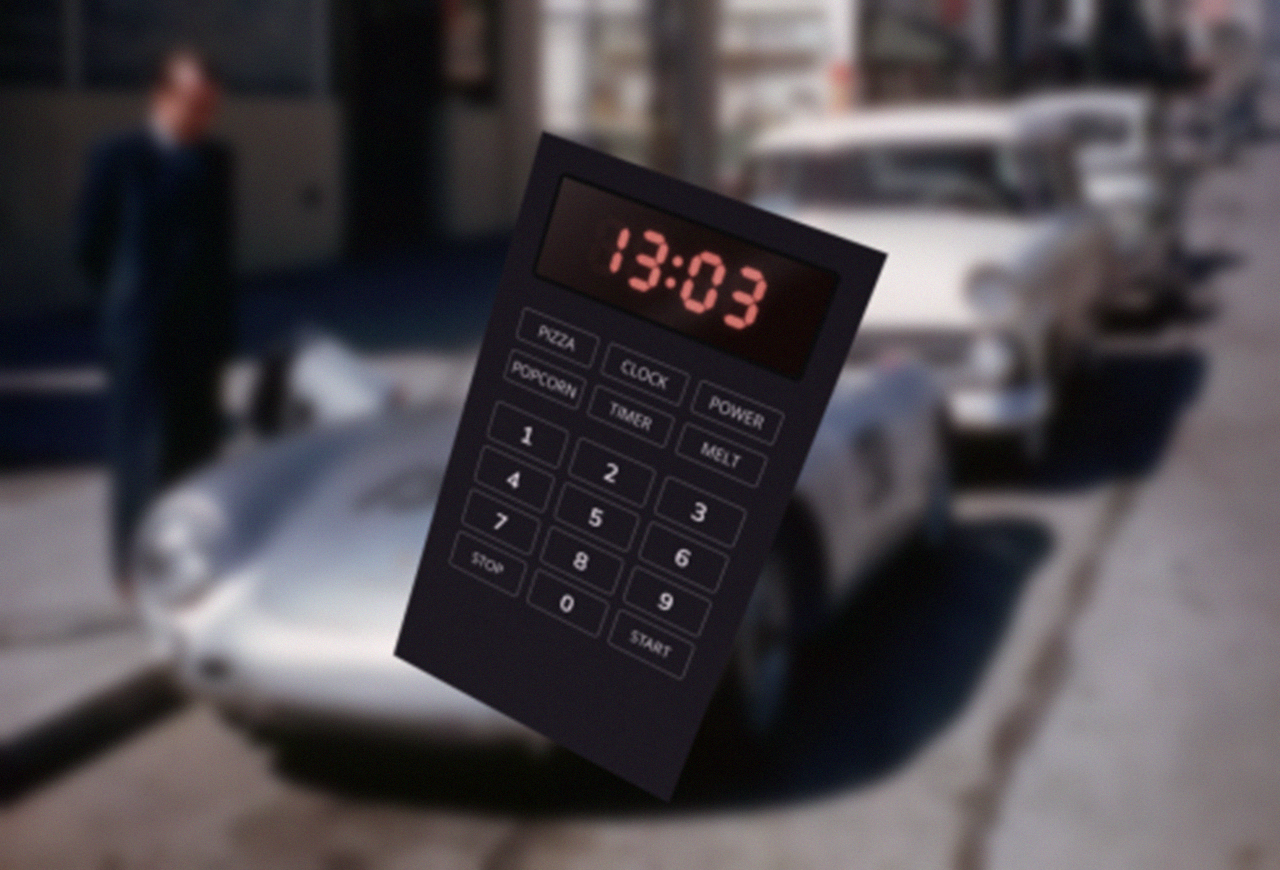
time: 13:03
